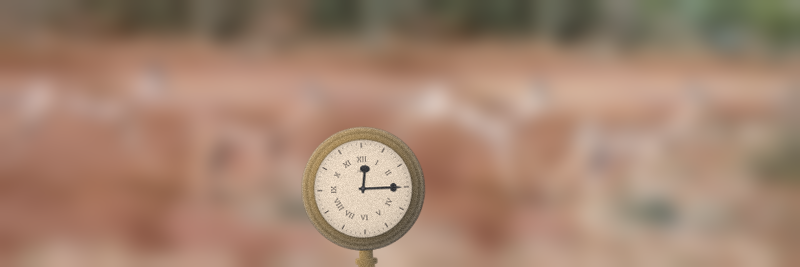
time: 12:15
